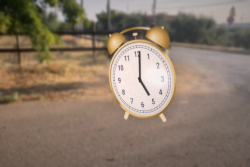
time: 5:01
